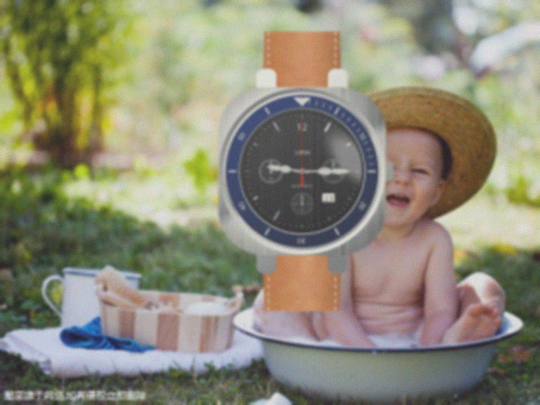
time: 9:15
